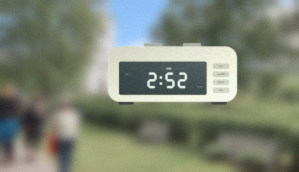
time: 2:52
